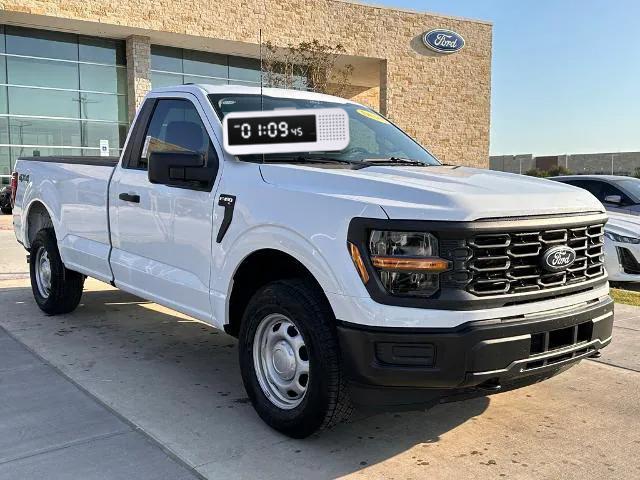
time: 1:09
